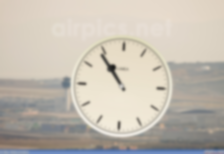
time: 10:54
